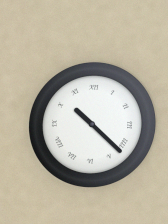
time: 10:22
